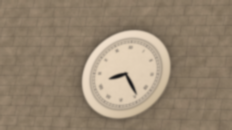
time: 8:24
